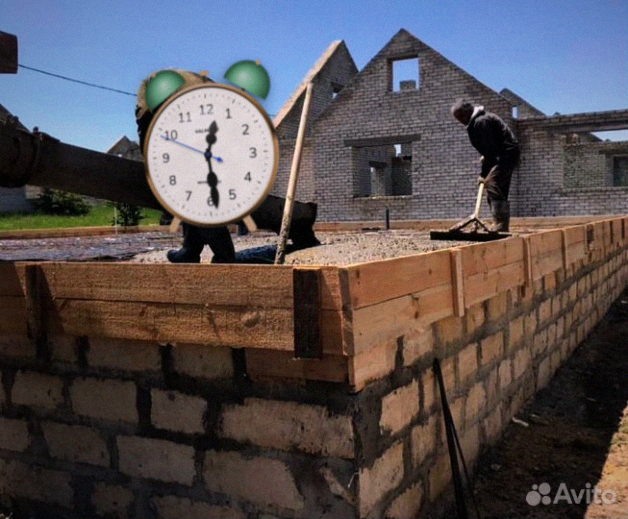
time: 12:28:49
